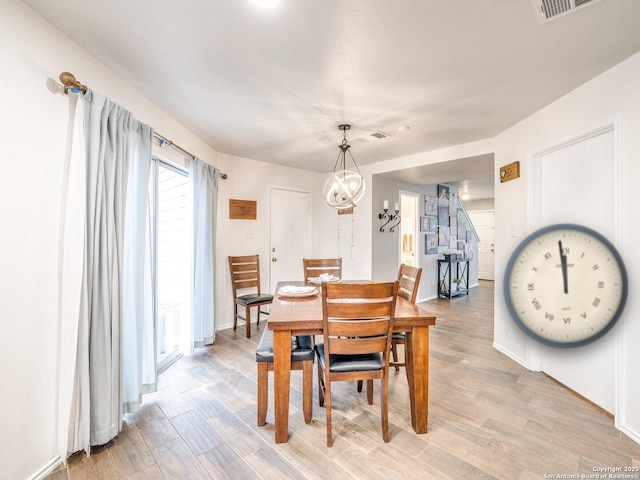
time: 11:59
